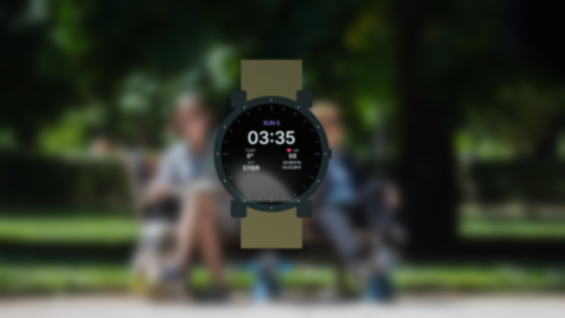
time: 3:35
